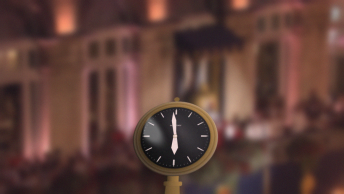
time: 5:59
